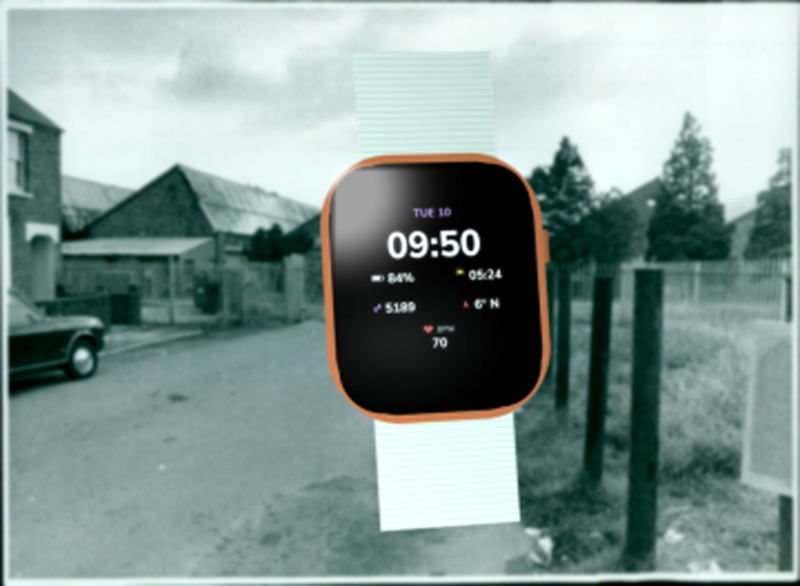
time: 9:50
